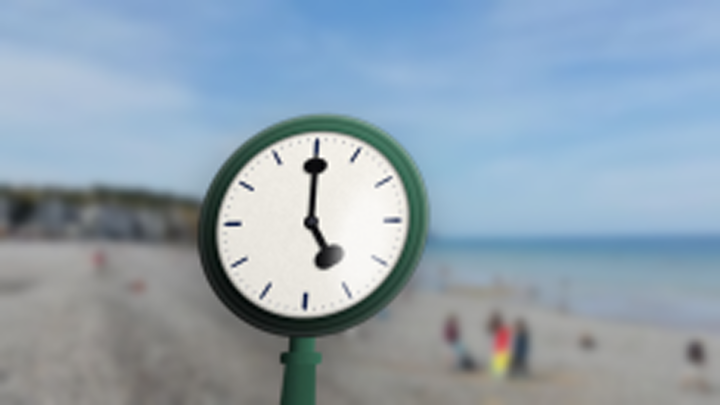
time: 5:00
